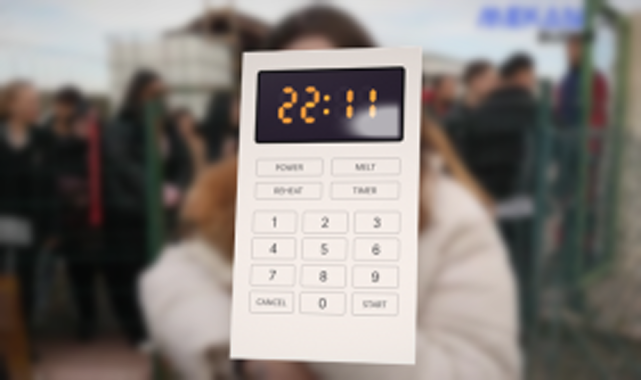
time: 22:11
